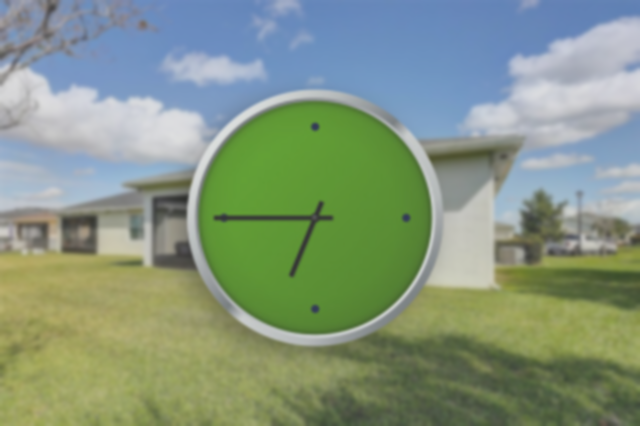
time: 6:45
